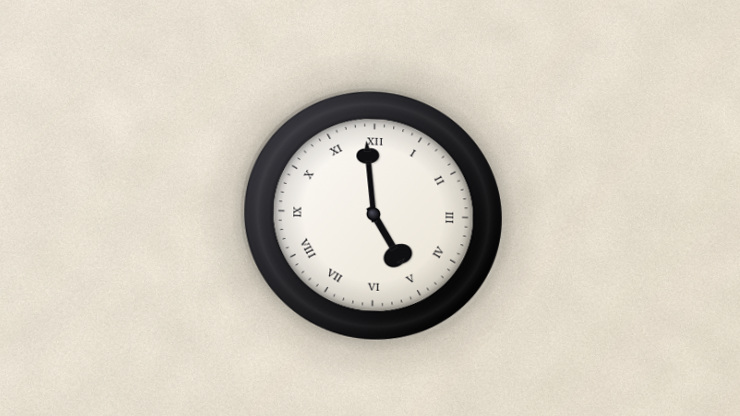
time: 4:59
